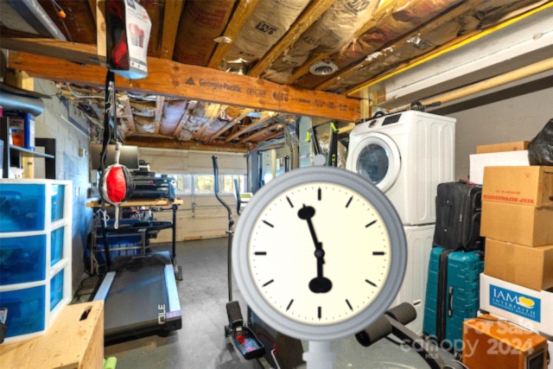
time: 5:57
